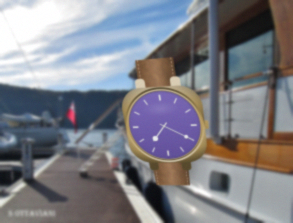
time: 7:20
